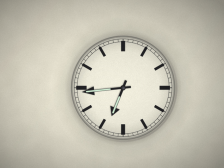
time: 6:44
